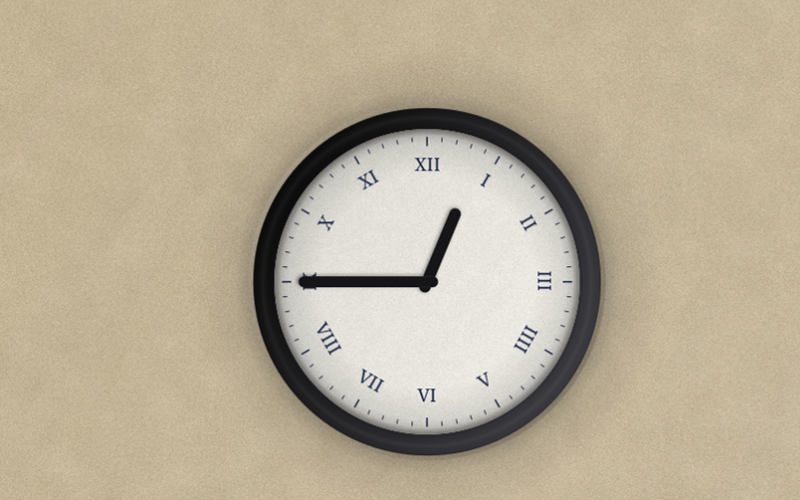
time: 12:45
